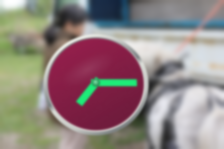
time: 7:15
